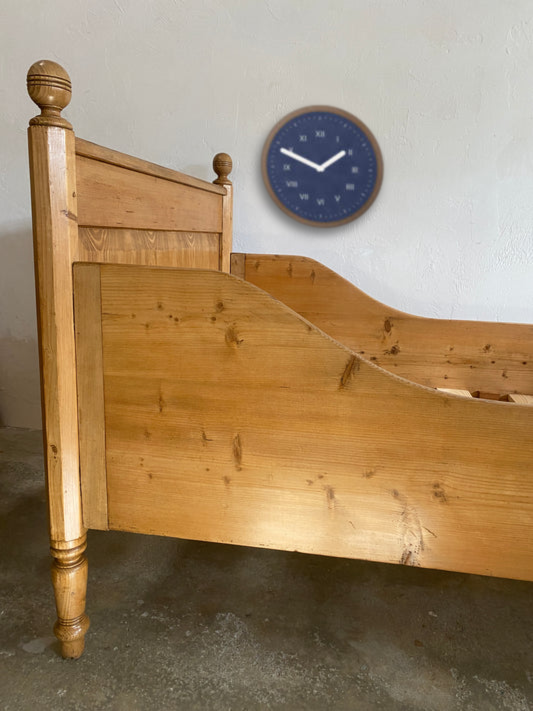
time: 1:49
